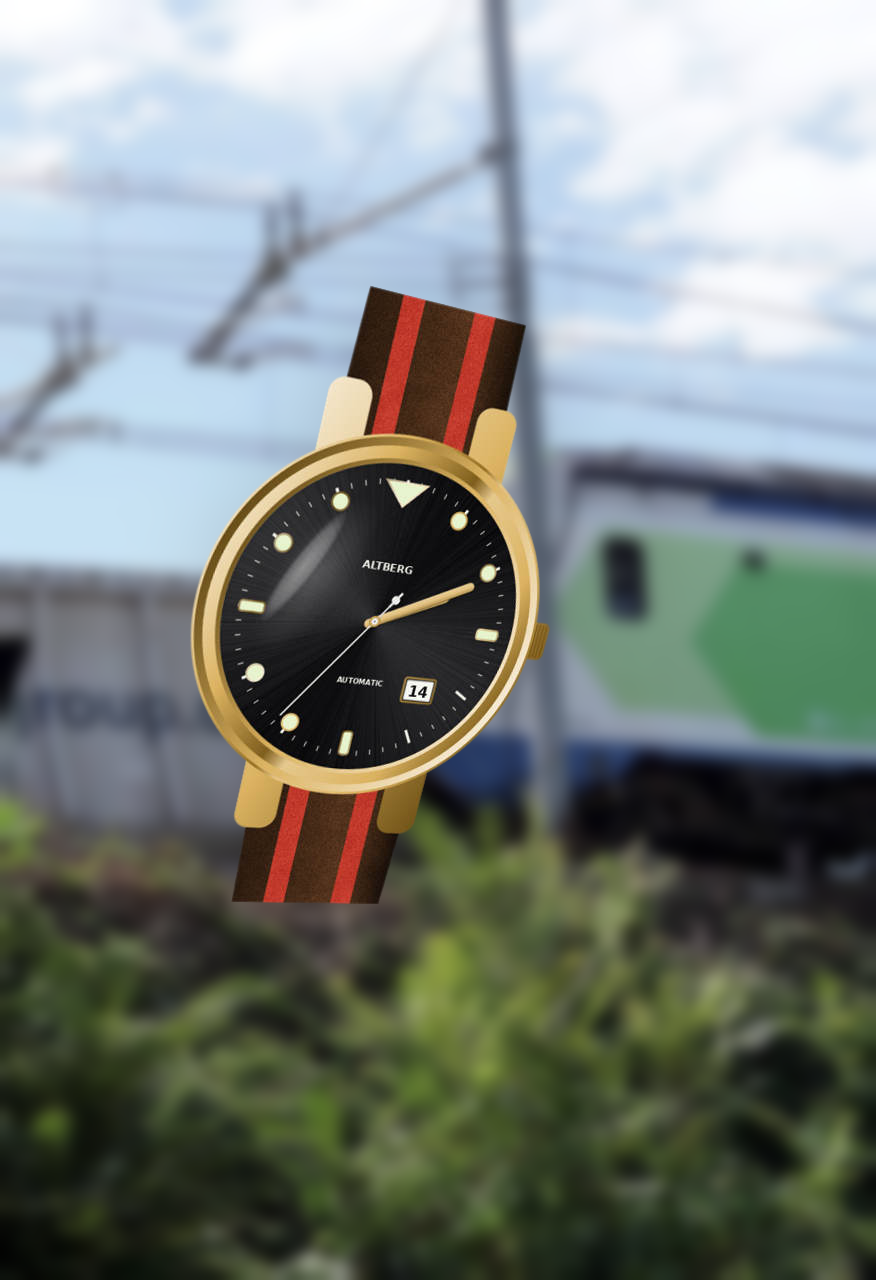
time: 2:10:36
